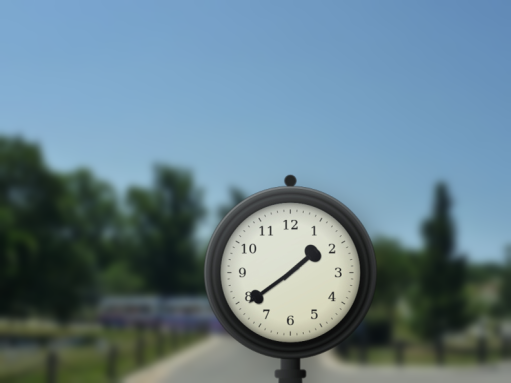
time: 1:39
